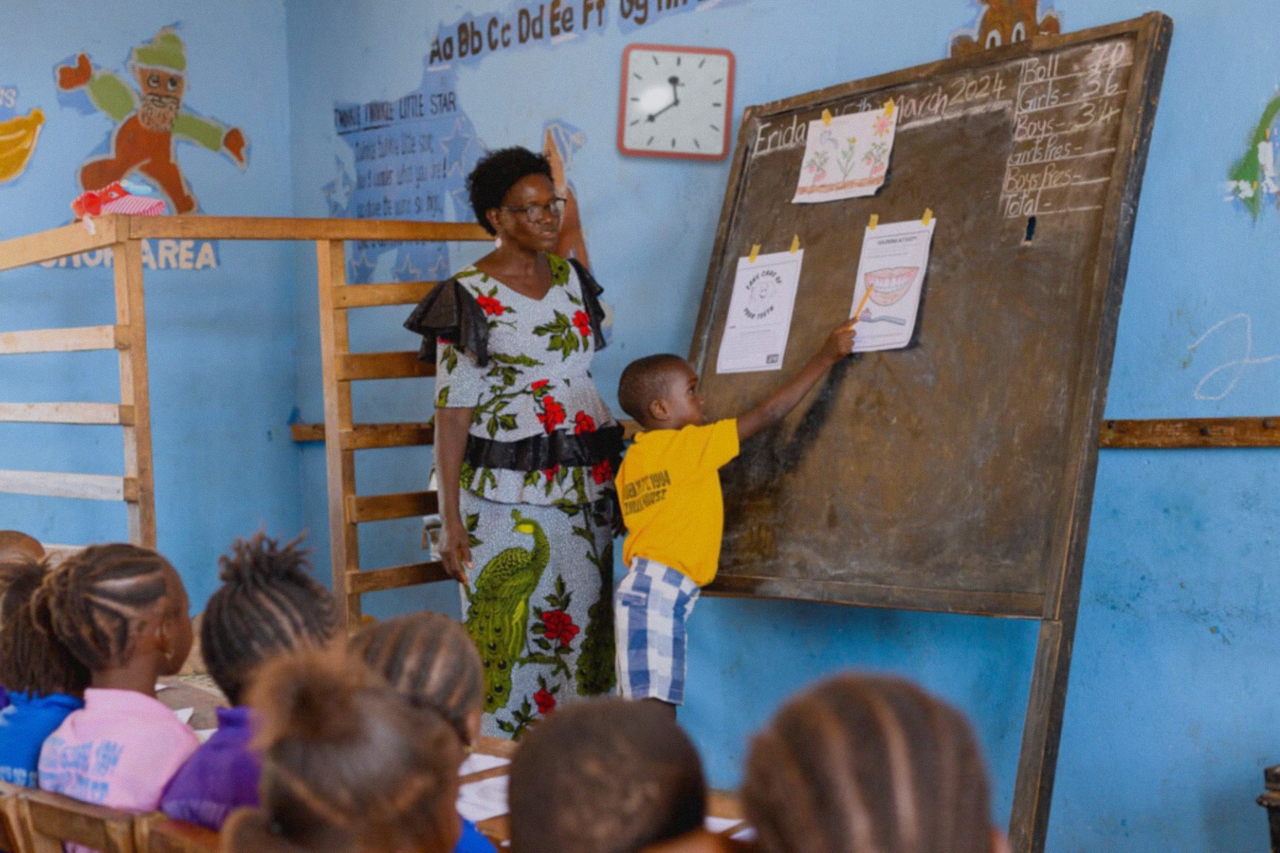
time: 11:39
